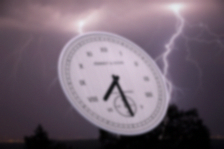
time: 7:29
